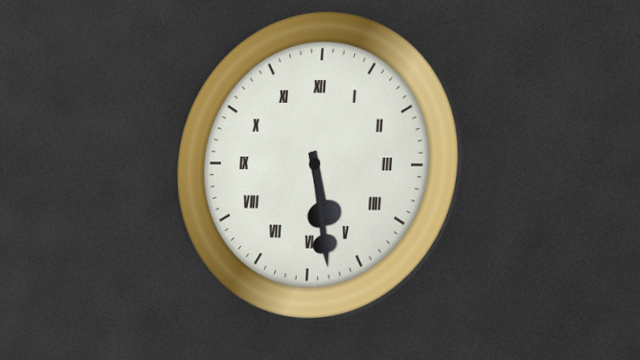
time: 5:28
